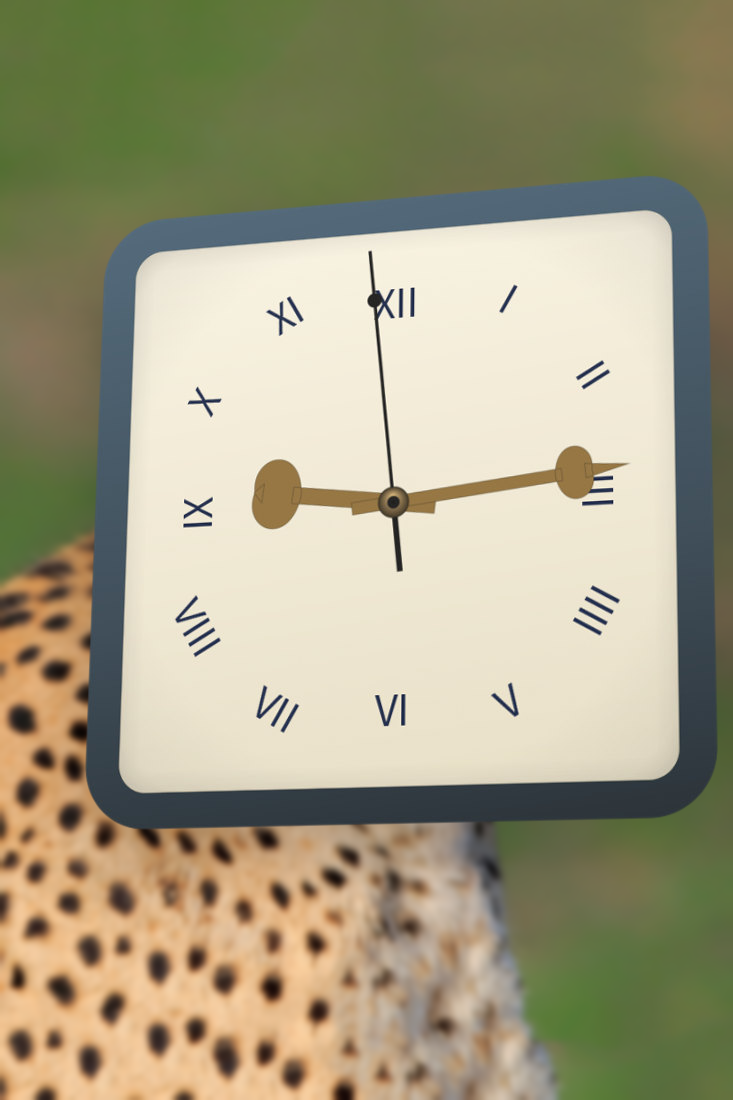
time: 9:13:59
